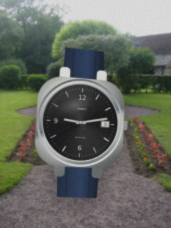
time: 9:13
